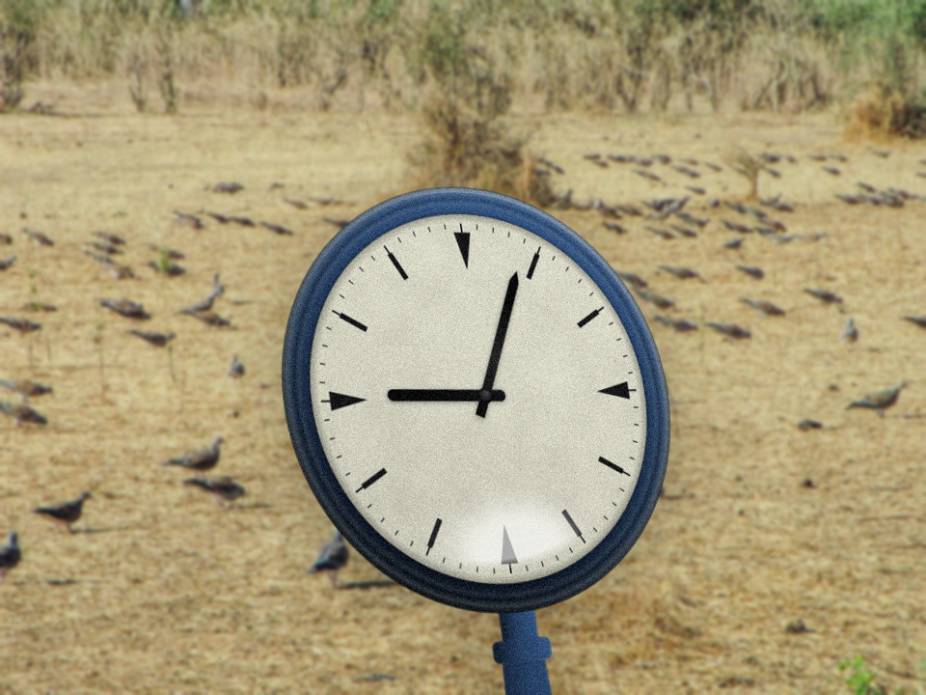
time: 9:04
